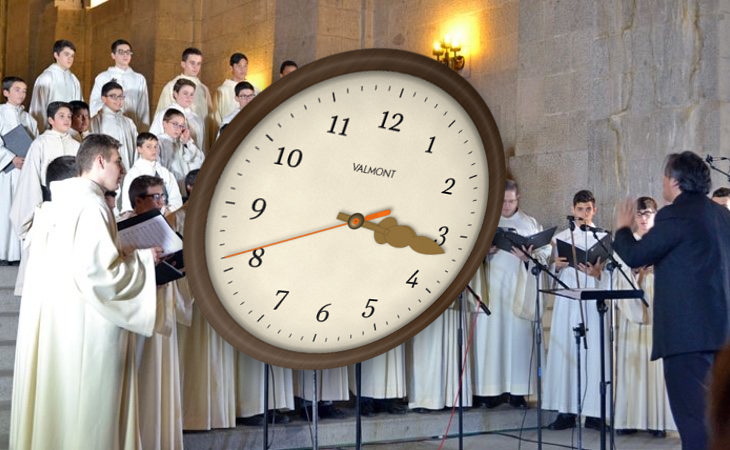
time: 3:16:41
